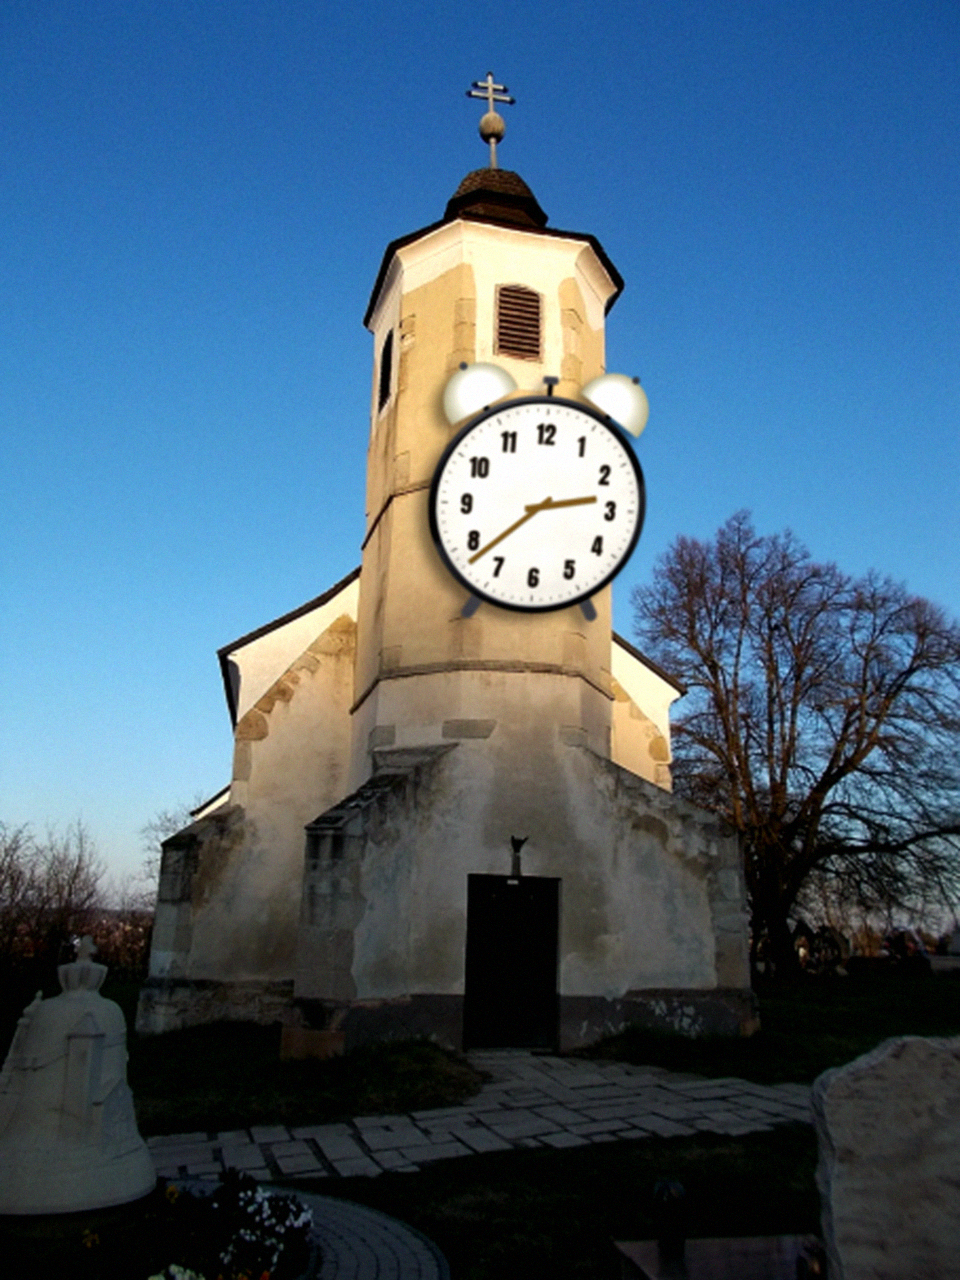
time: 2:38
